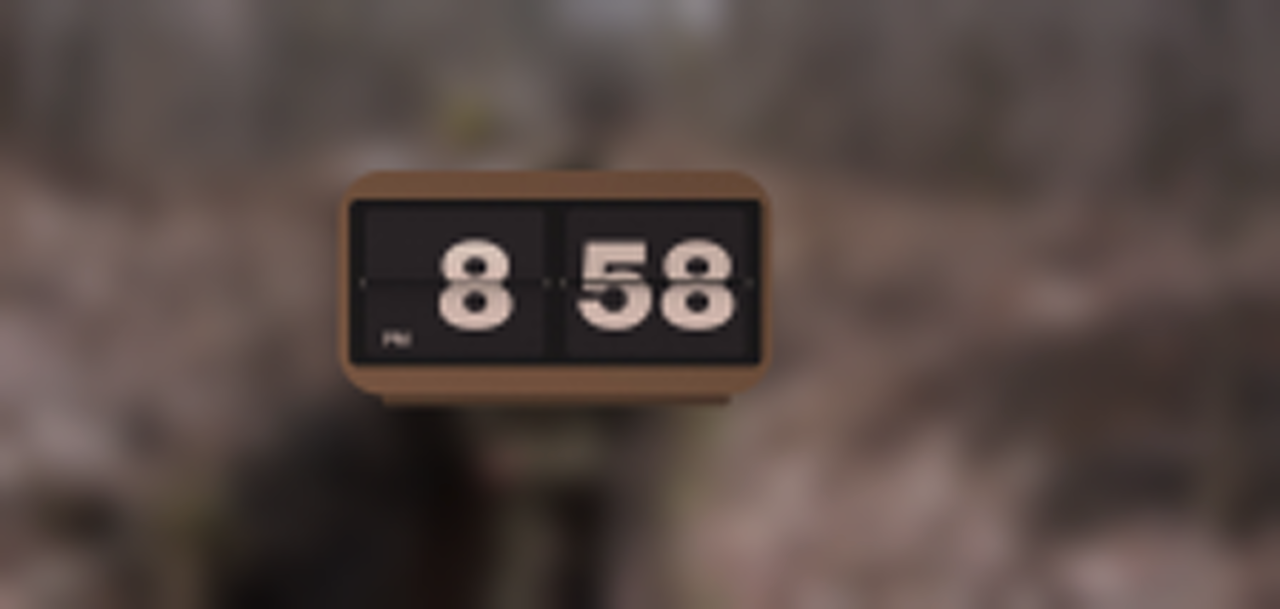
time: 8:58
